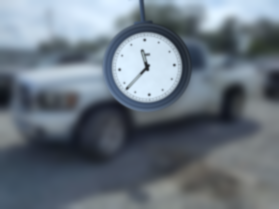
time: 11:38
